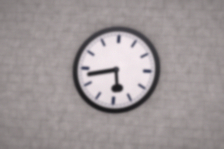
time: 5:43
